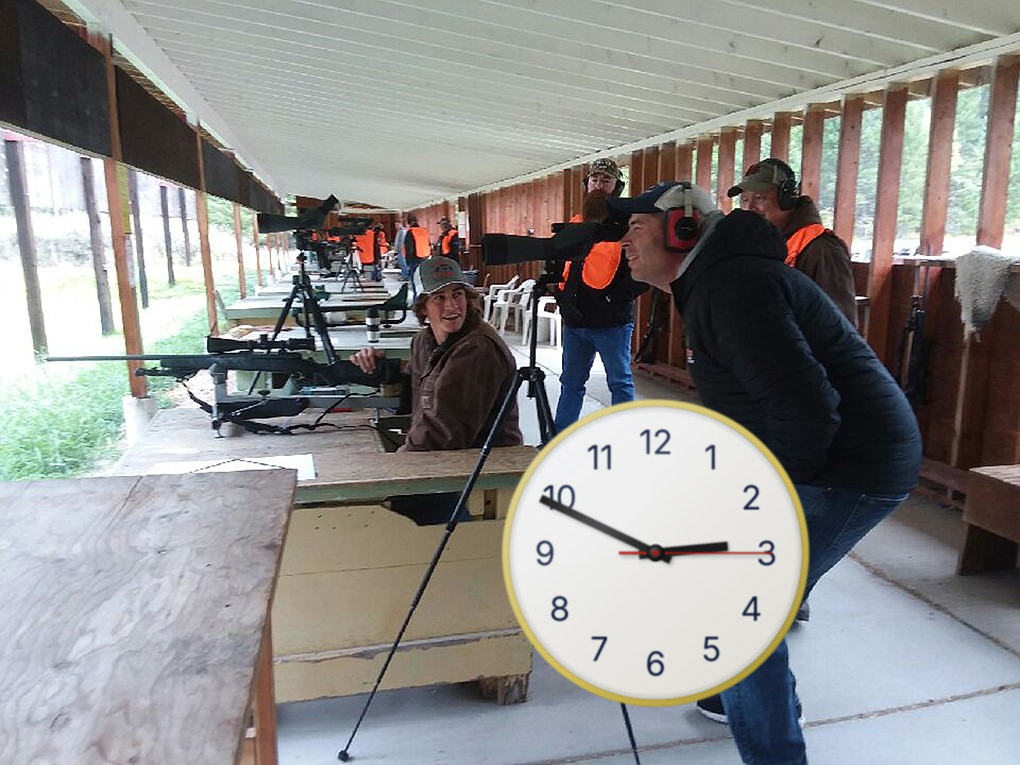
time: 2:49:15
